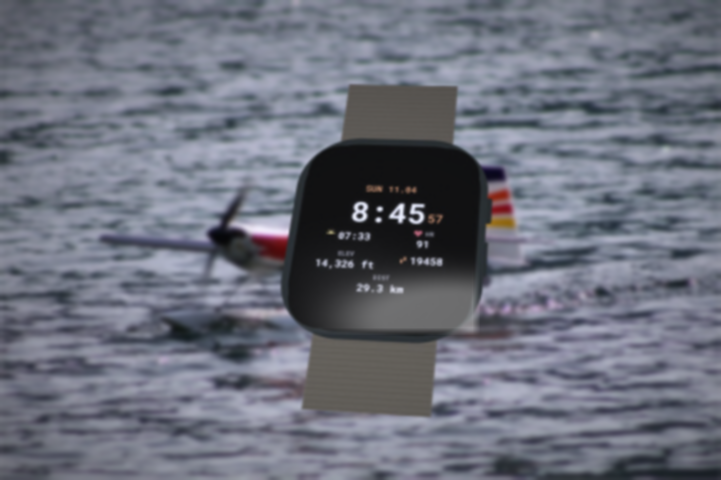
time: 8:45
